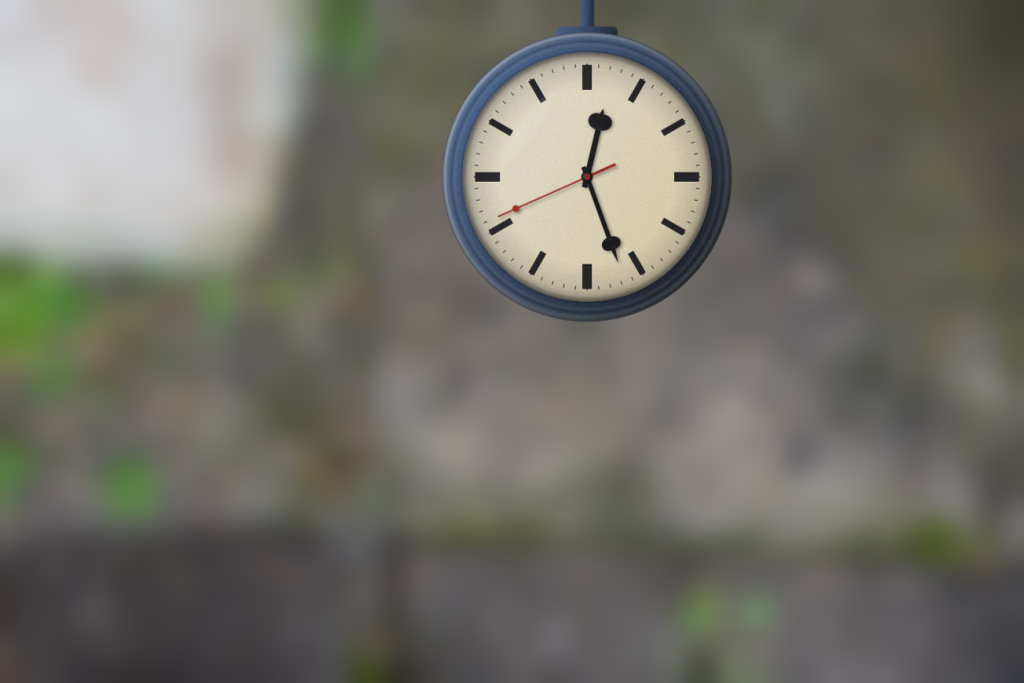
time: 12:26:41
